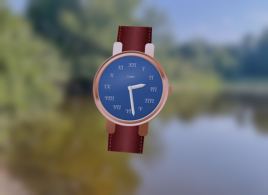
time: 2:28
